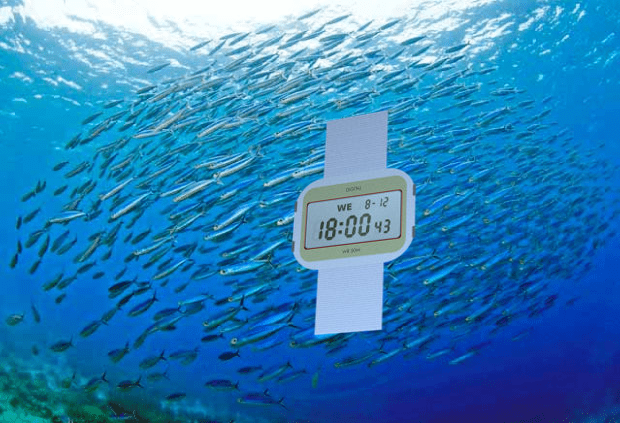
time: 18:00:43
